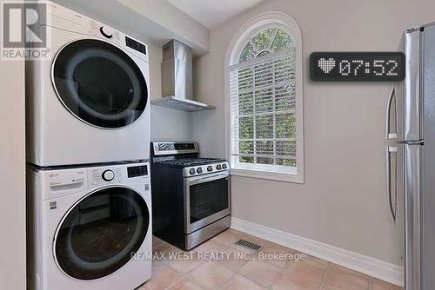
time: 7:52
